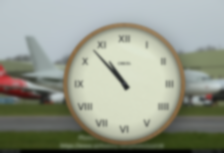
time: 10:53
